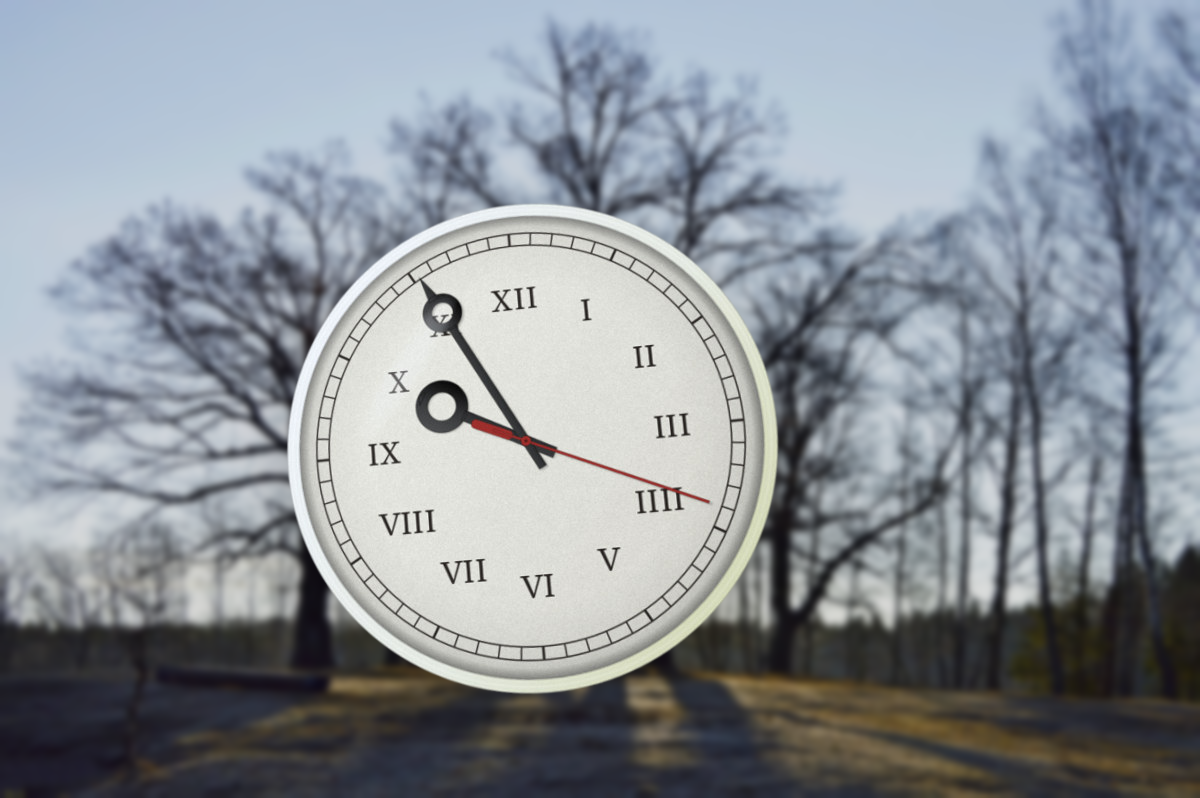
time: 9:55:19
